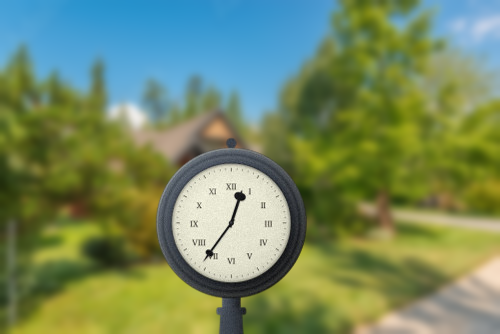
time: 12:36
